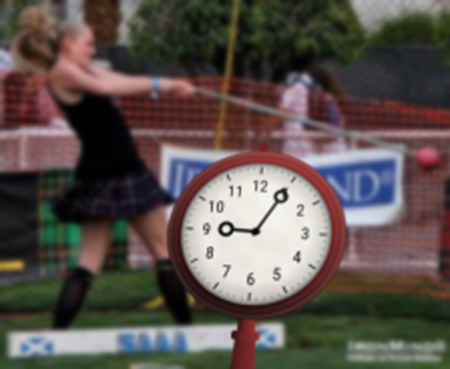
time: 9:05
